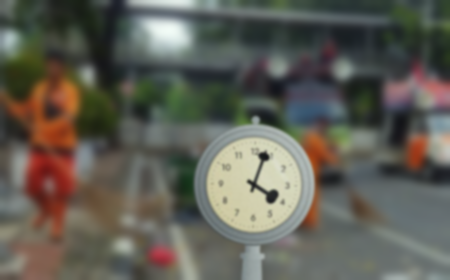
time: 4:03
